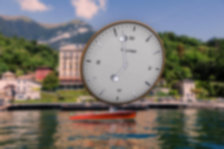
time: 6:57
